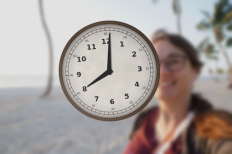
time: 8:01
